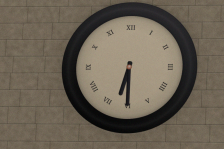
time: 6:30
